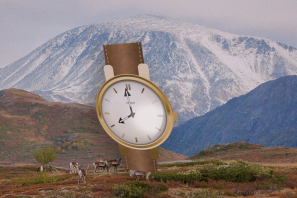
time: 7:59
